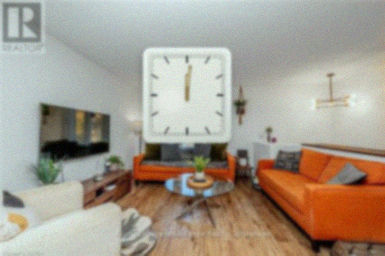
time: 12:01
